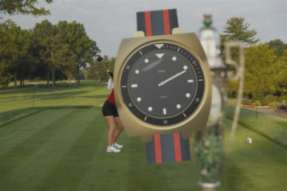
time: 2:11
